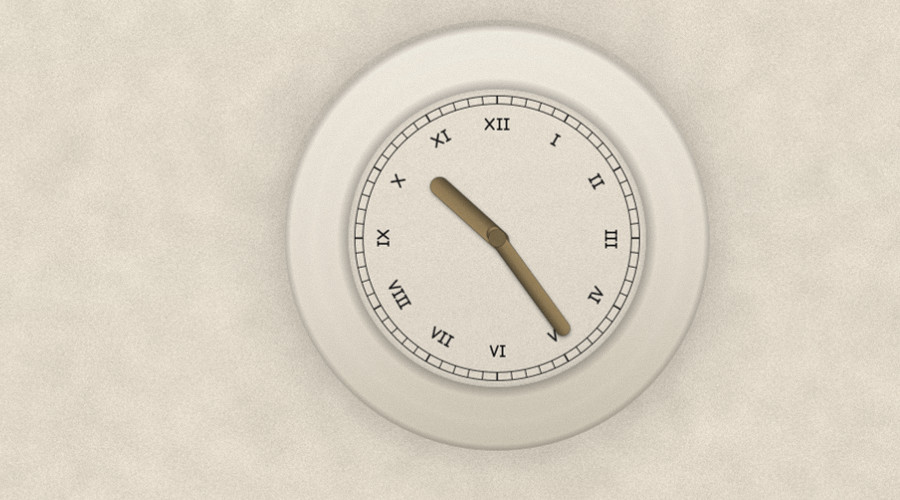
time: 10:24
